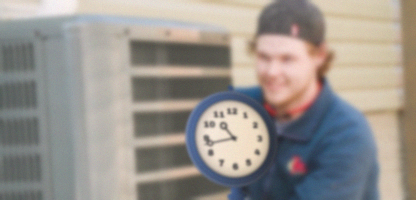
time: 10:43
